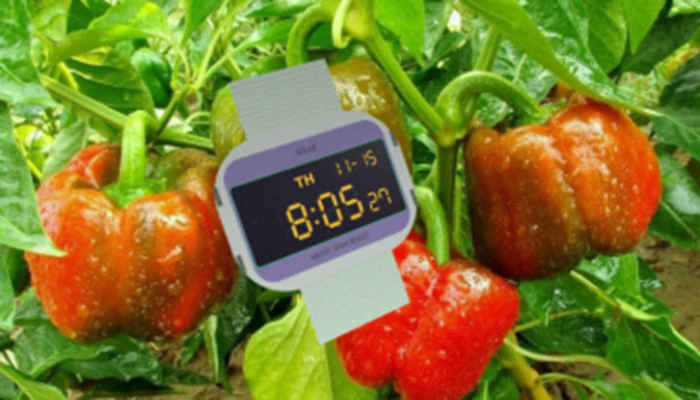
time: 8:05:27
